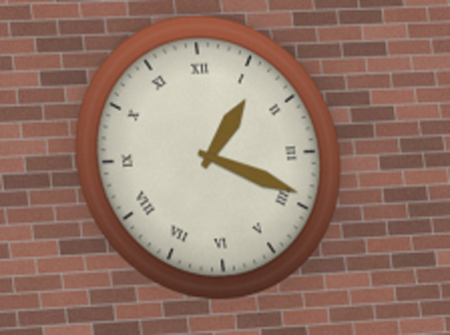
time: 1:19
